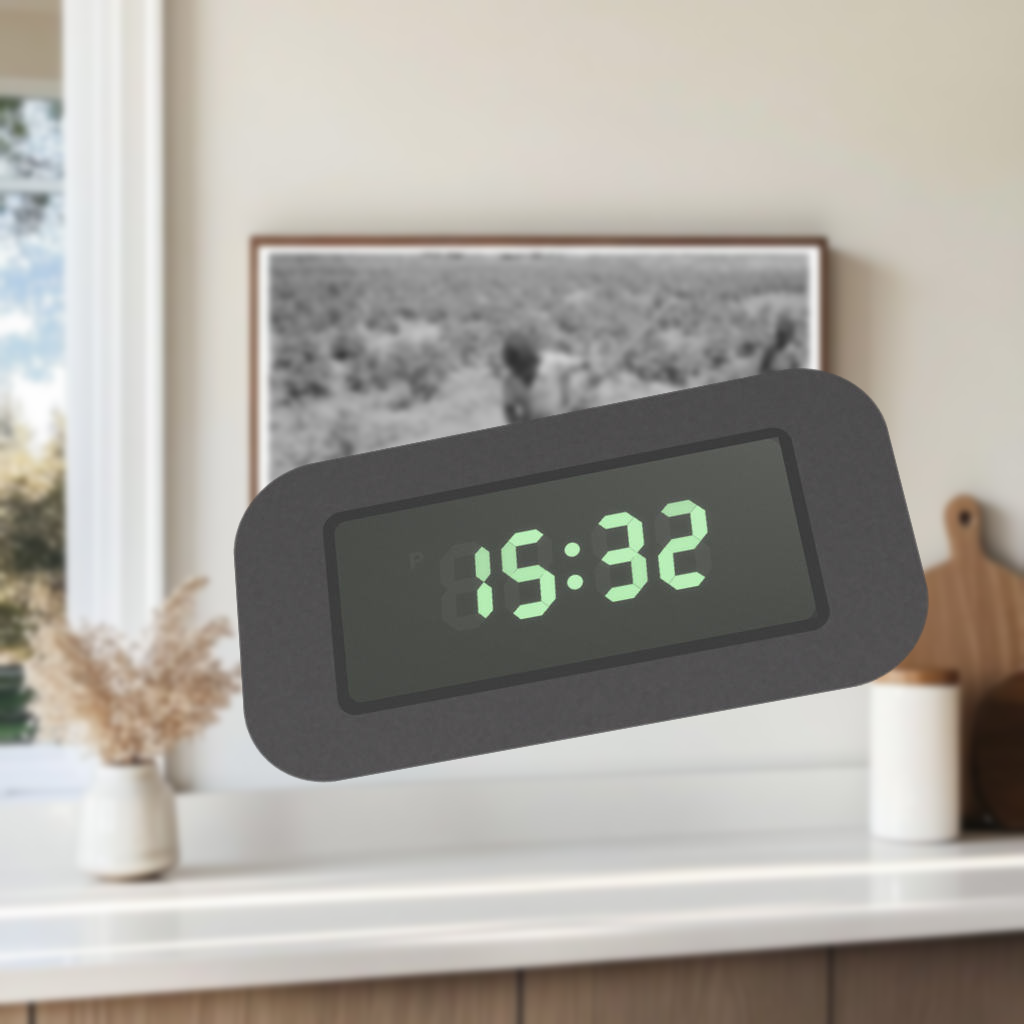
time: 15:32
